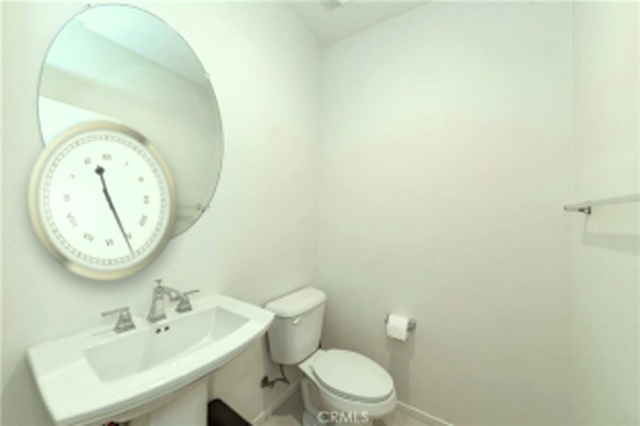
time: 11:26
